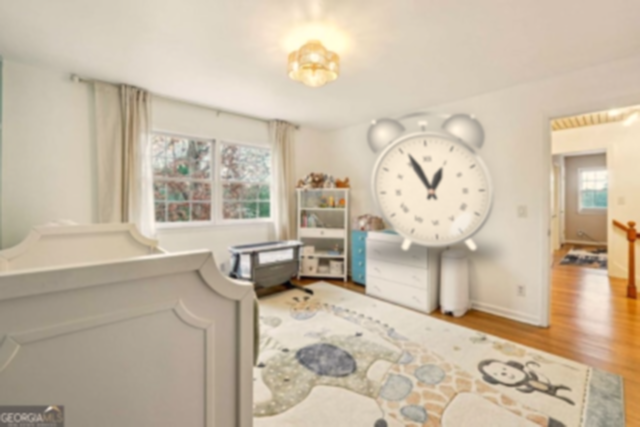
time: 12:56
